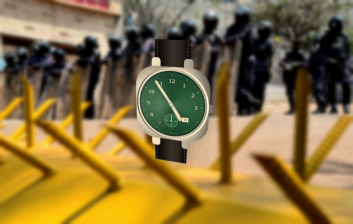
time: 4:54
